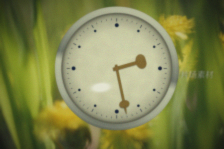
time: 2:28
